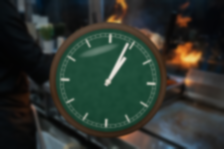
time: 1:04
